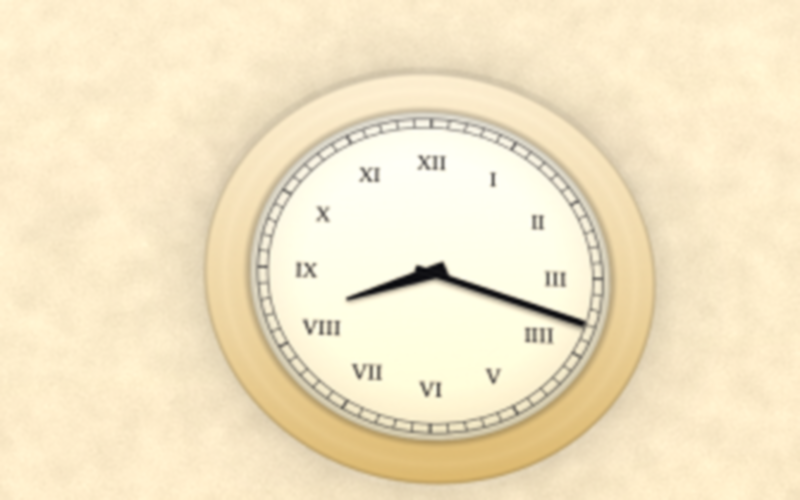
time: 8:18
